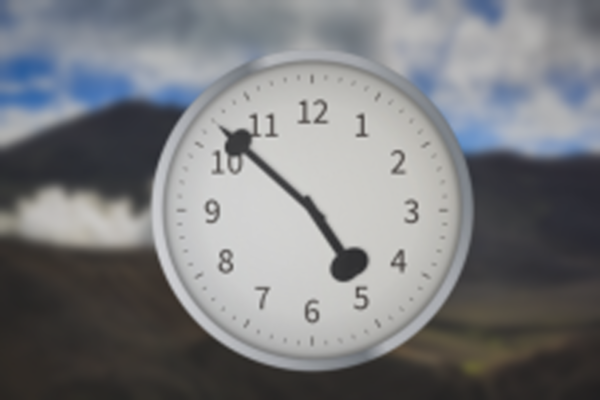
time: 4:52
